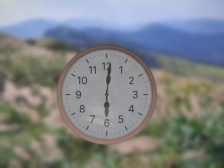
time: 6:01
